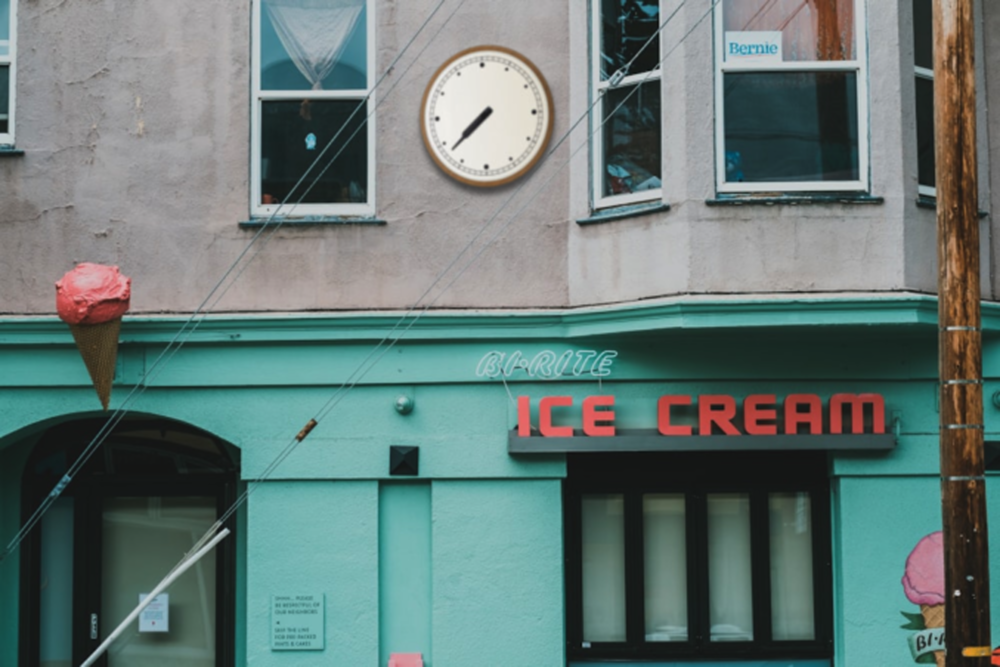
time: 7:38
